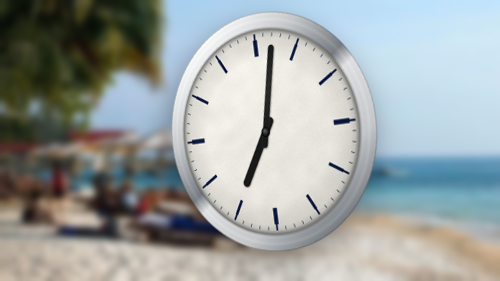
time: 7:02
